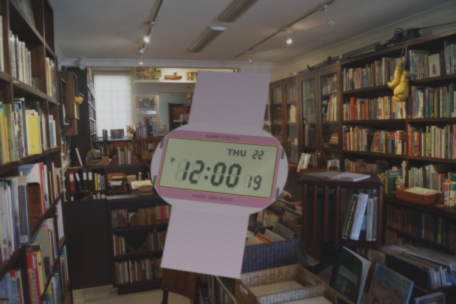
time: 12:00:19
